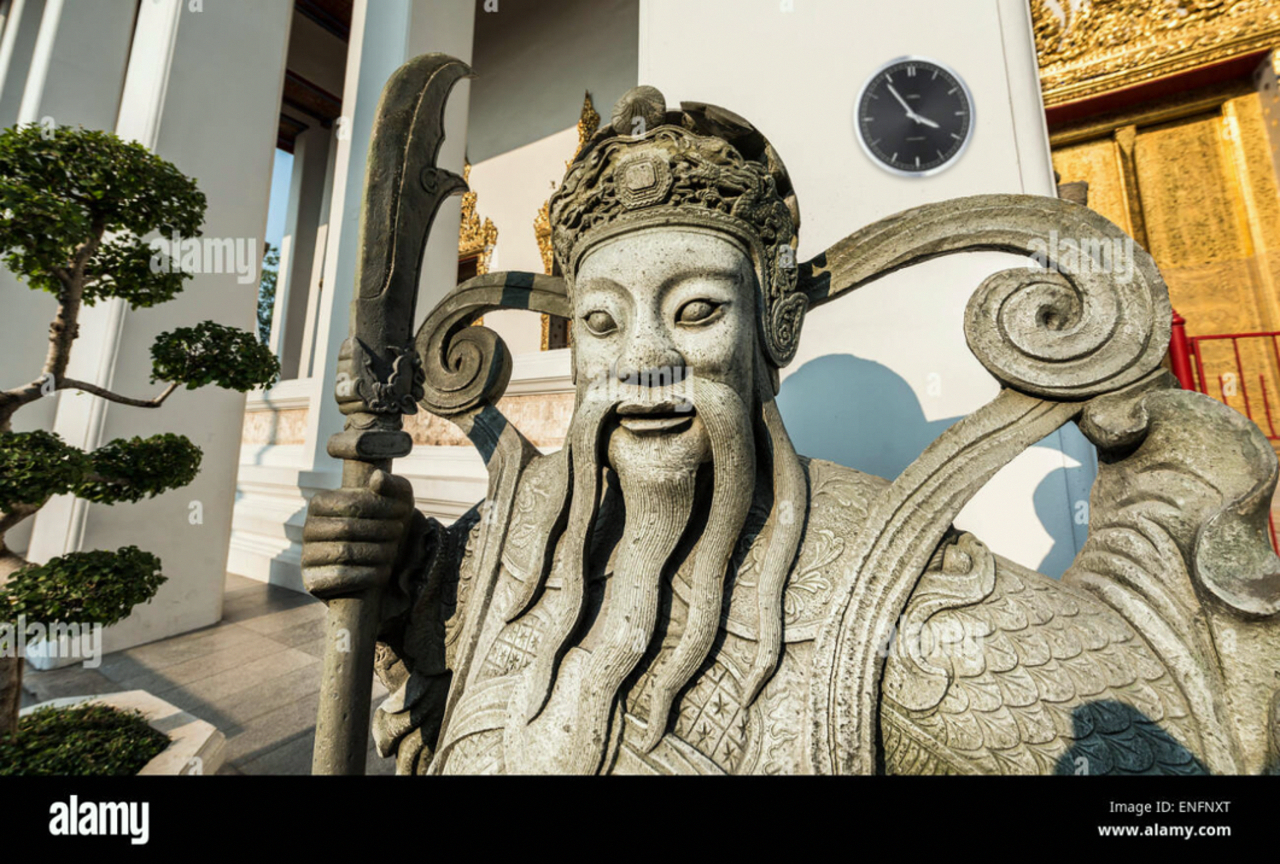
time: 3:54
